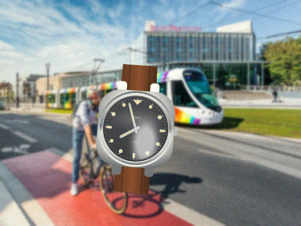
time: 7:57
